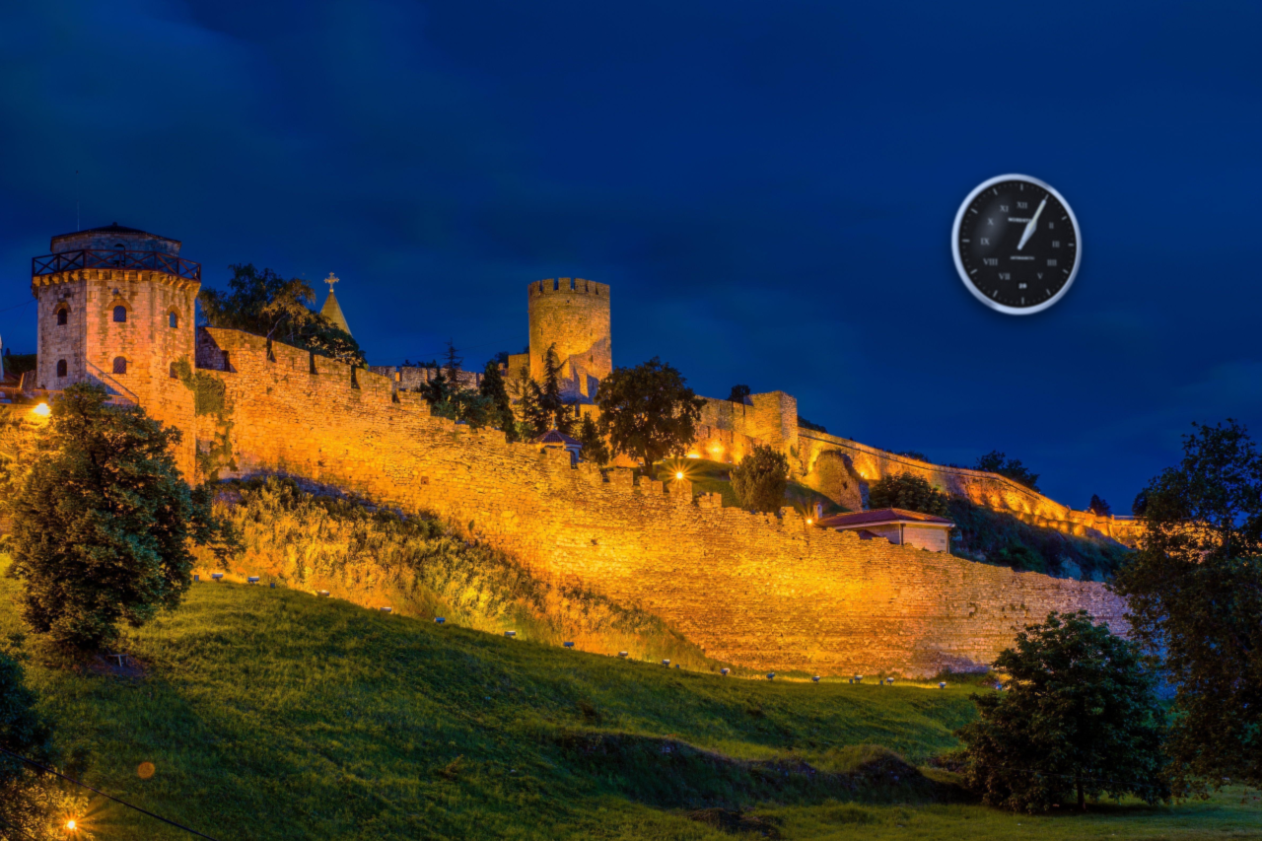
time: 1:05
